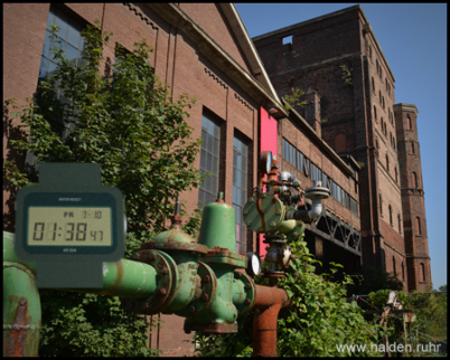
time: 1:38:47
